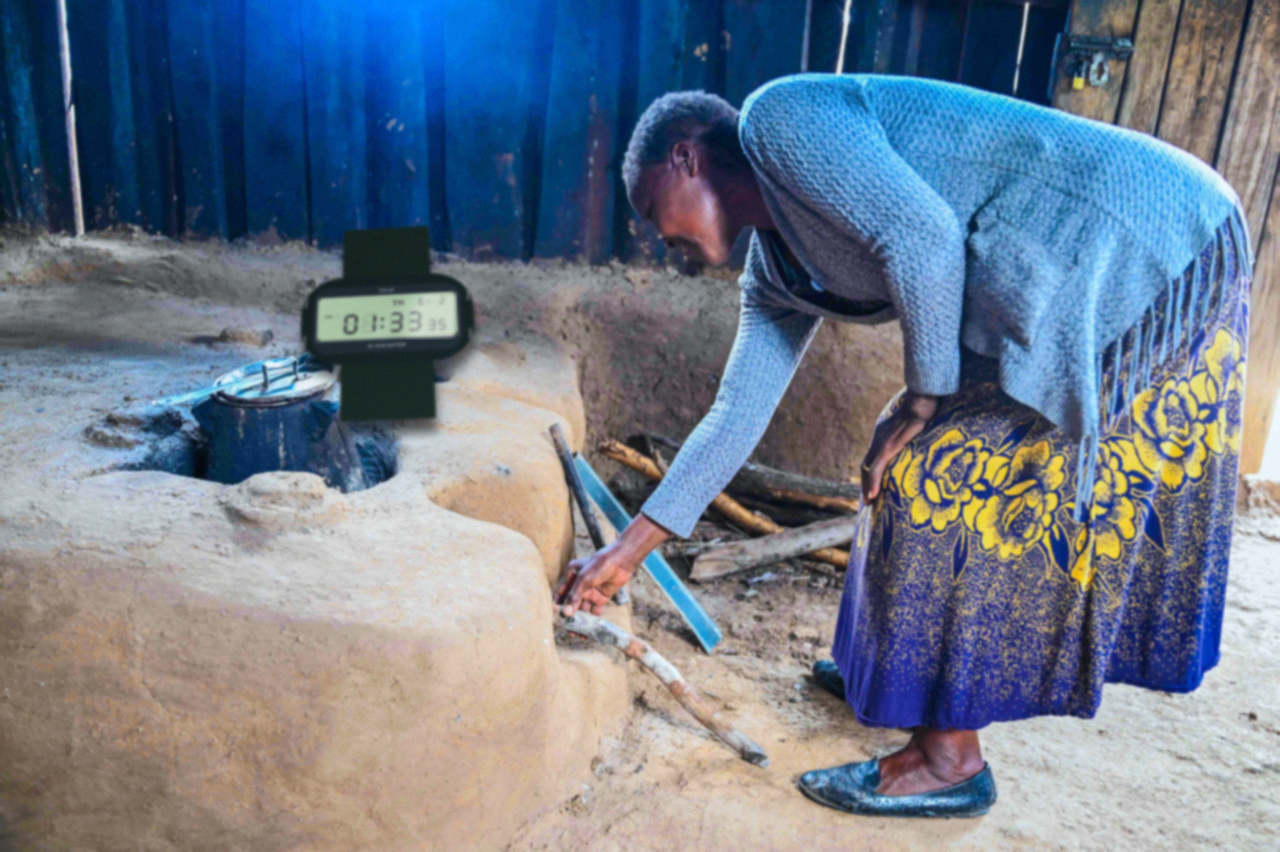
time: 1:33
